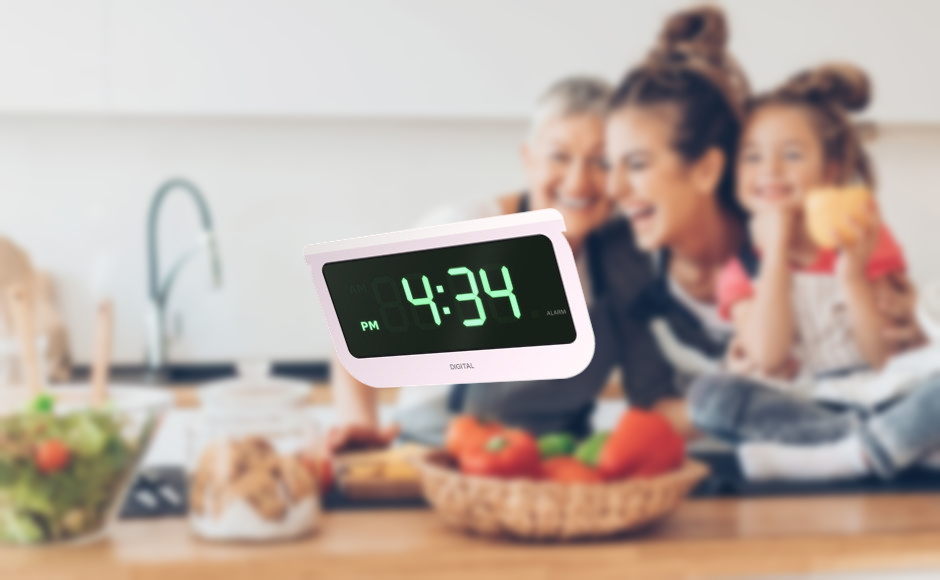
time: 4:34
